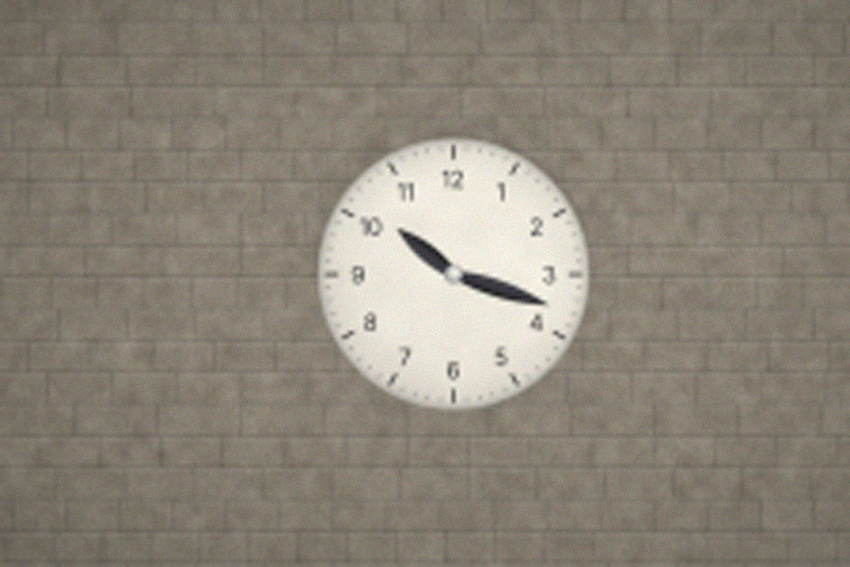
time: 10:18
